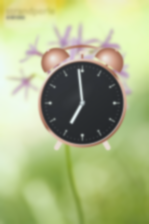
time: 6:59
